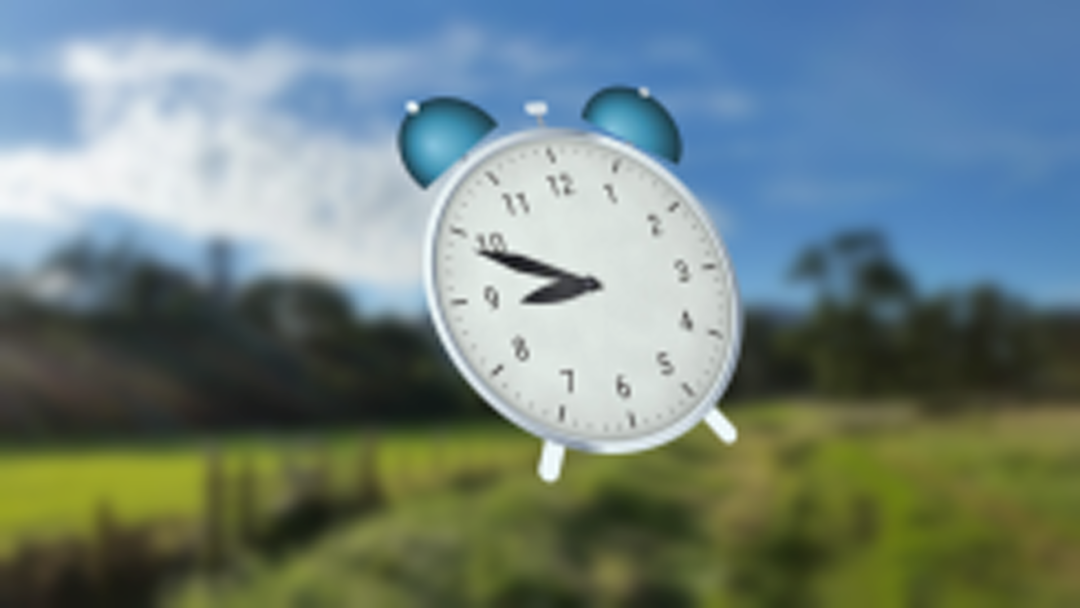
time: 8:49
